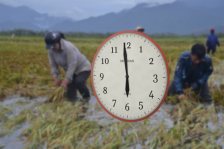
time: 5:59
